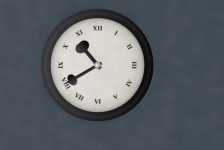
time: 10:40
